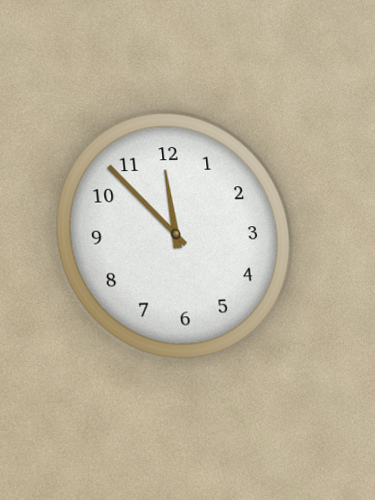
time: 11:53
